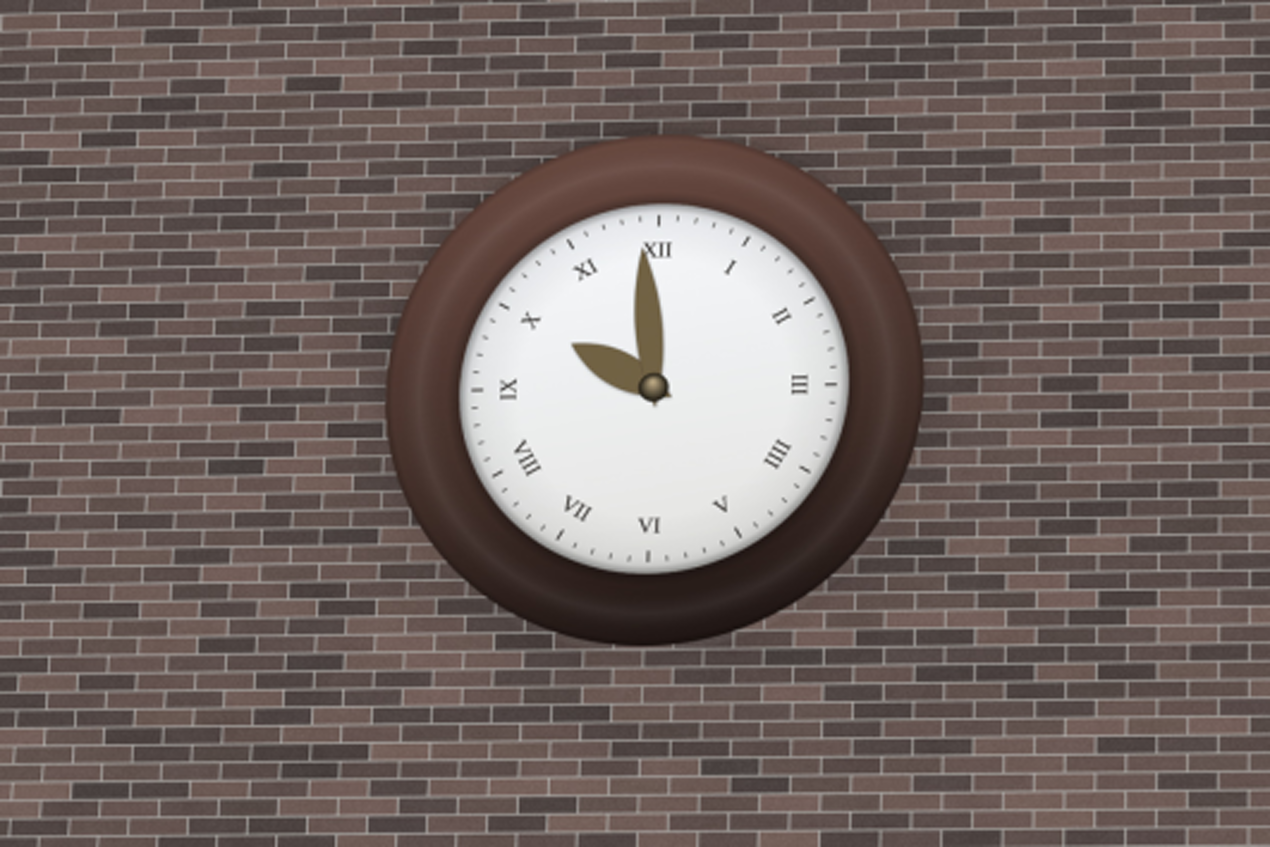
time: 9:59
